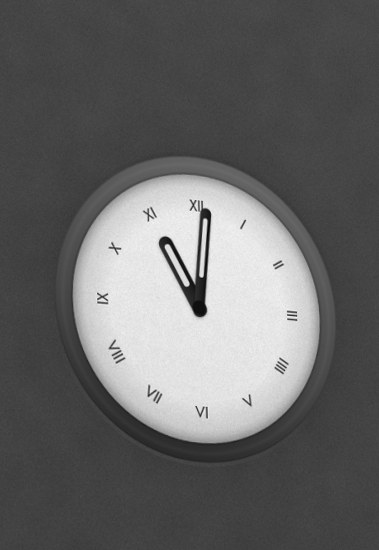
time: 11:01
